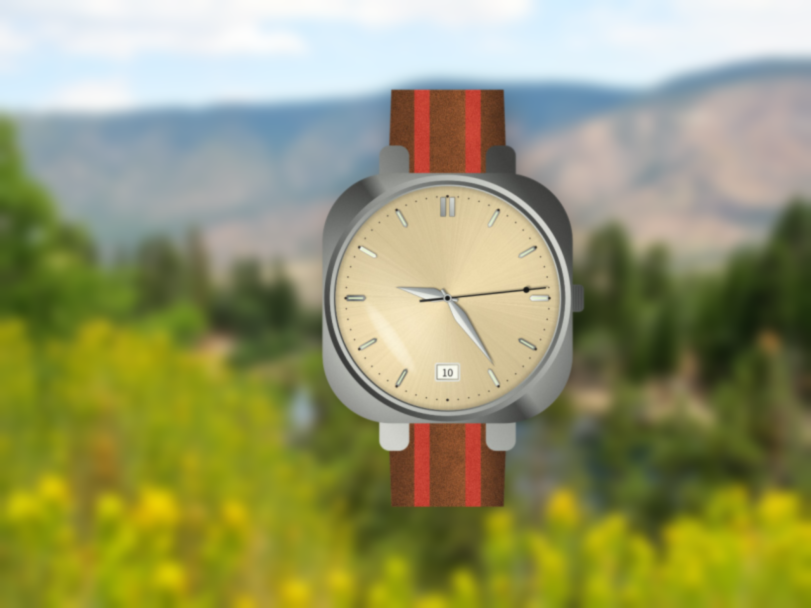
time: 9:24:14
